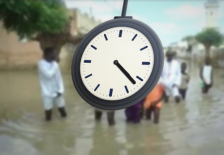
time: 4:22
